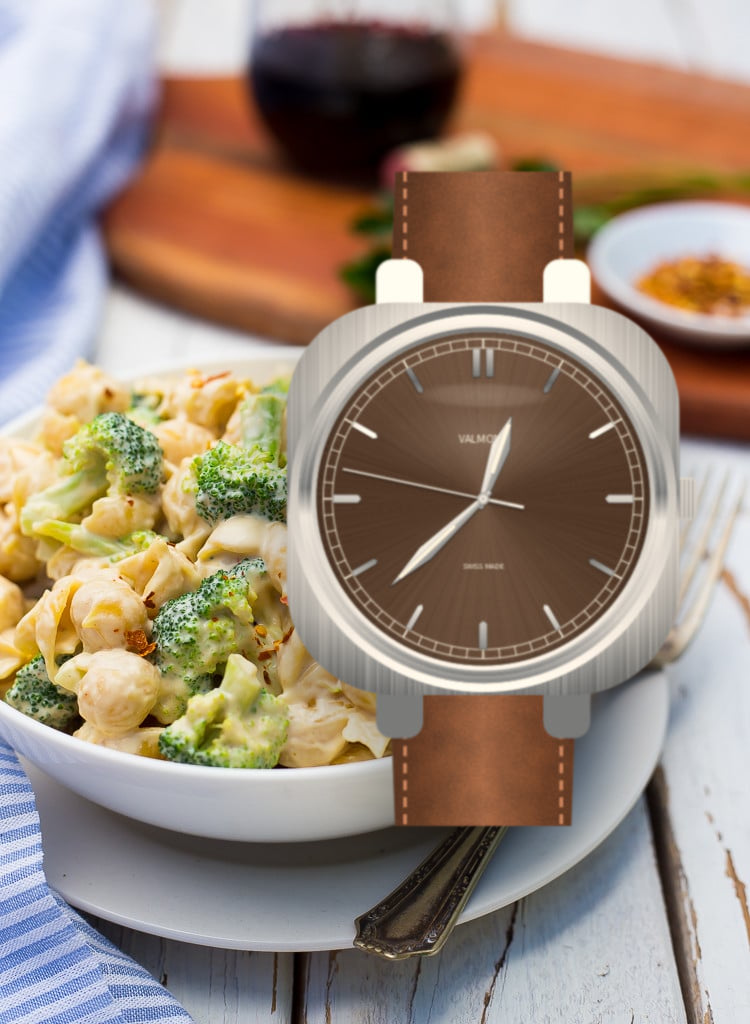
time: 12:37:47
